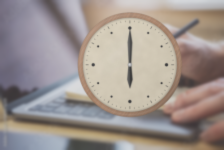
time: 6:00
